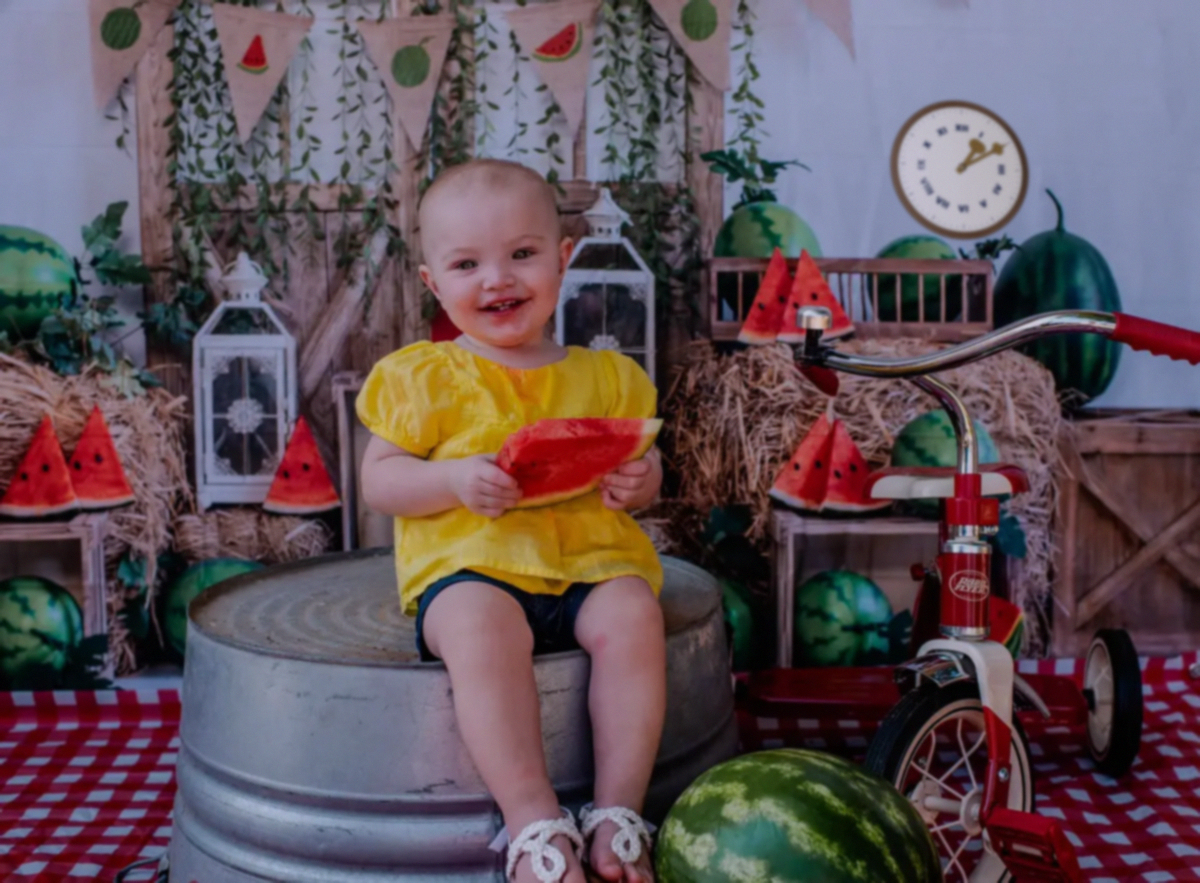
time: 1:10
